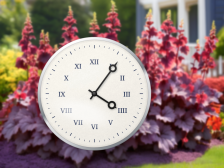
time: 4:06
